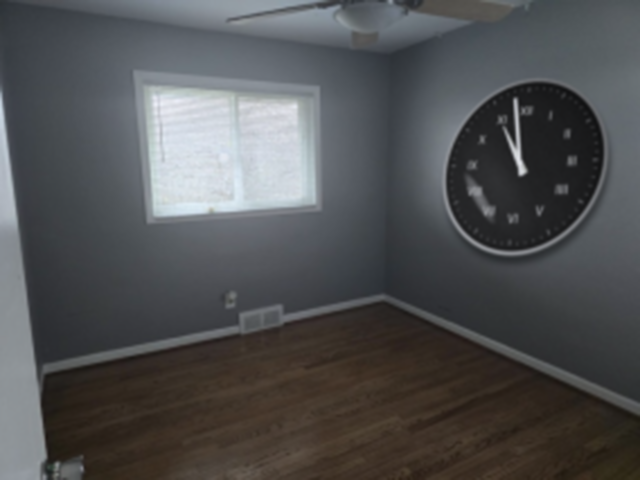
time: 10:58
